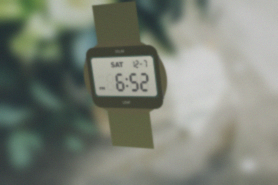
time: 6:52
